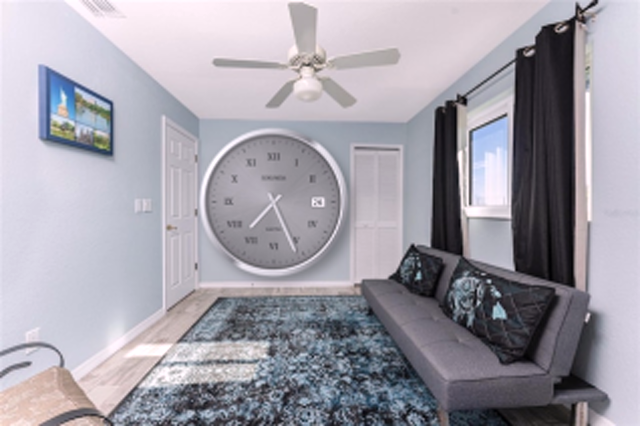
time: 7:26
